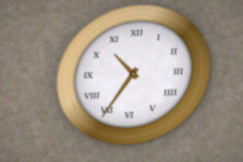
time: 10:35
